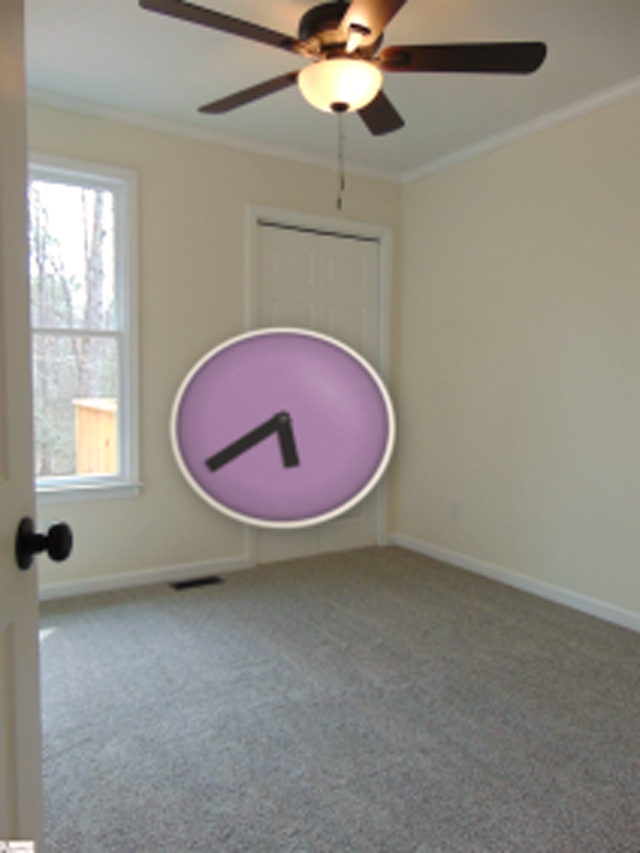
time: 5:39
